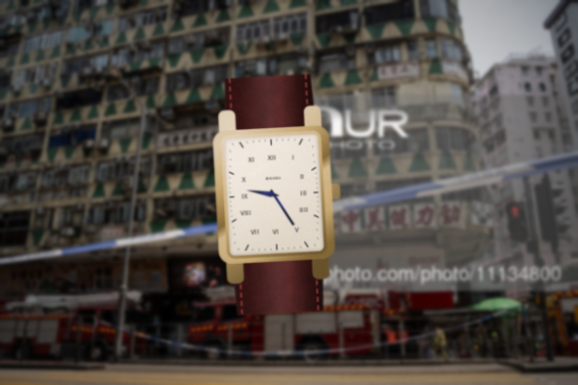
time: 9:25
